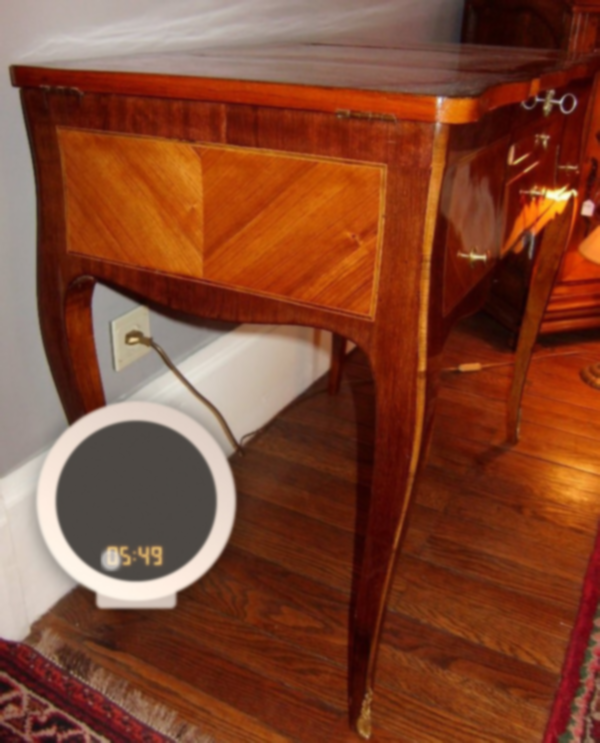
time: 5:49
